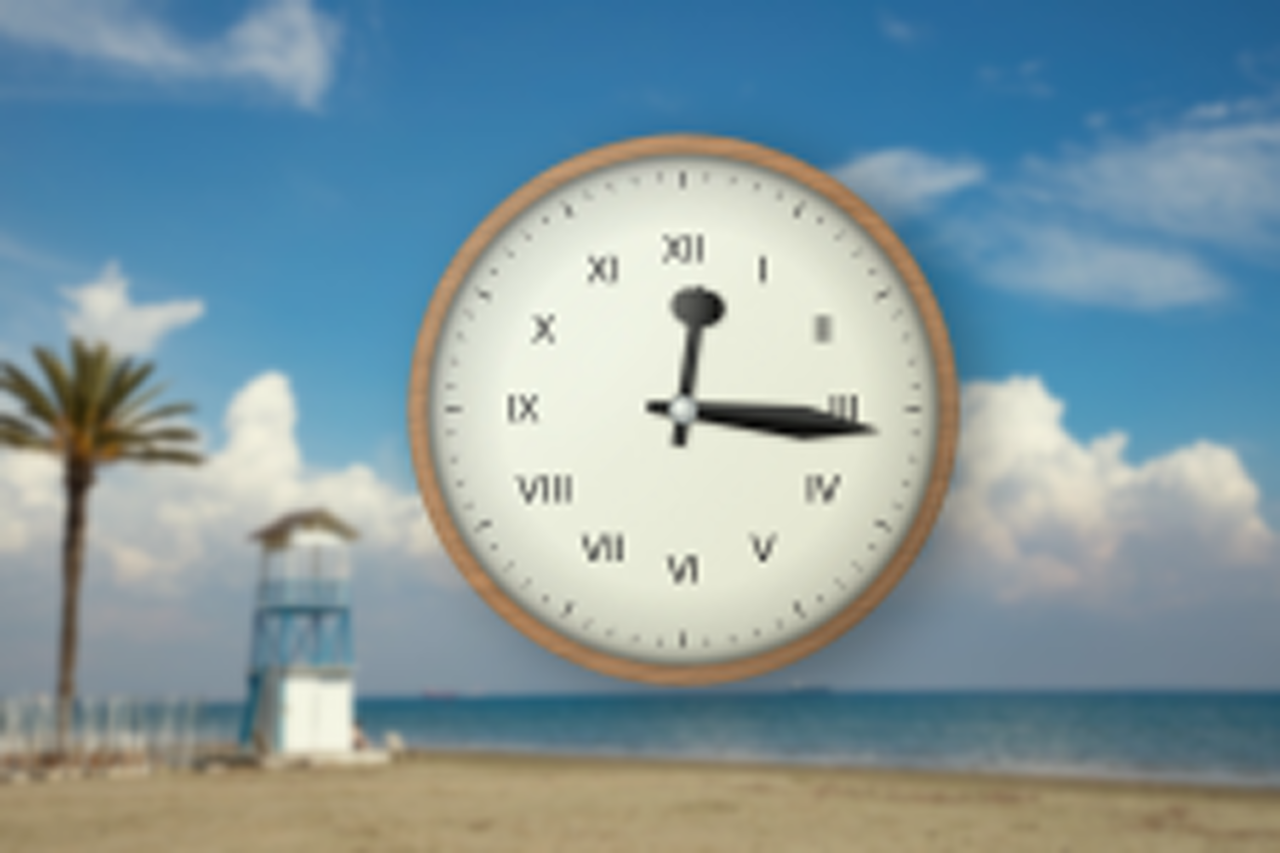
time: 12:16
